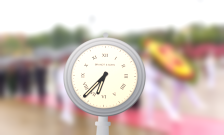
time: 6:37
